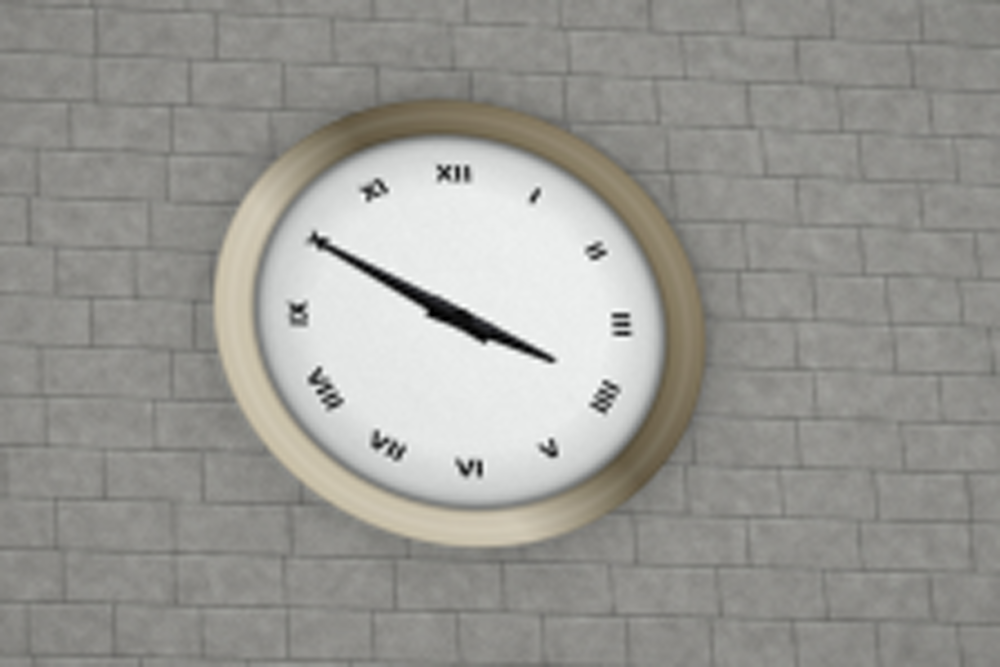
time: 3:50
